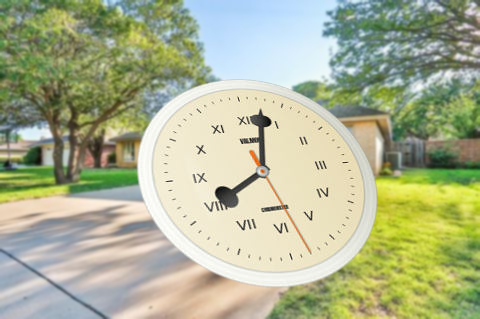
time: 8:02:28
